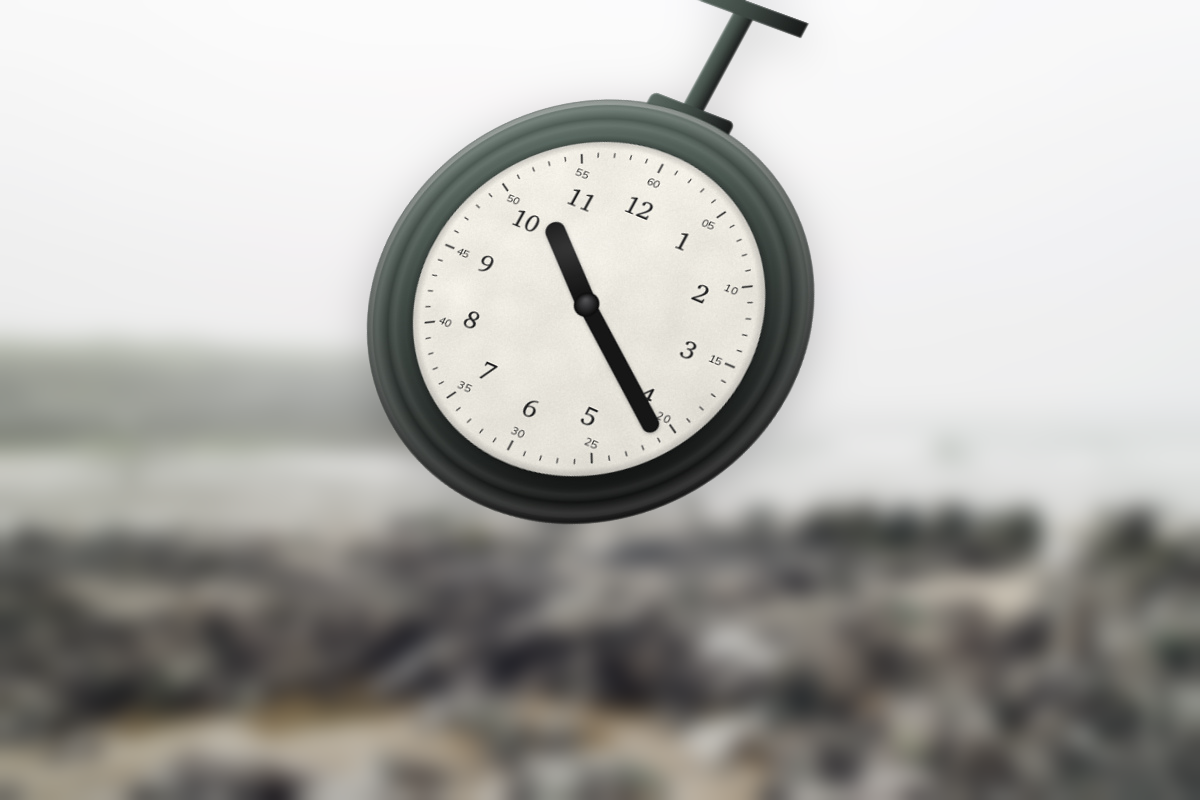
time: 10:21
